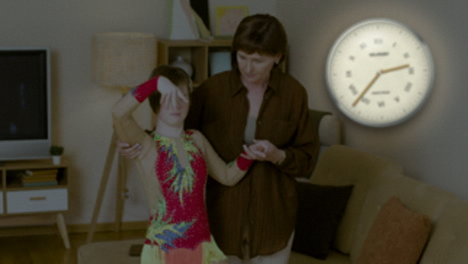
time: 2:37
